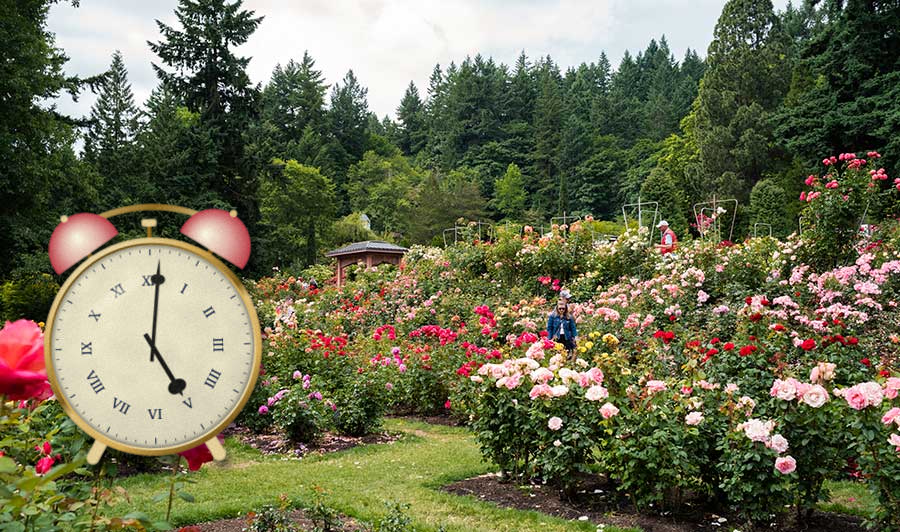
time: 5:01
